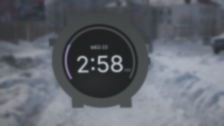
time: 2:58
